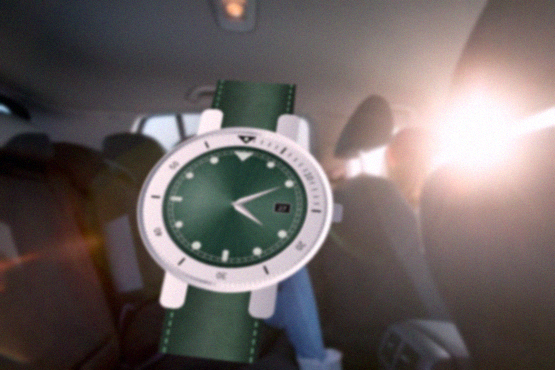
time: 4:10
